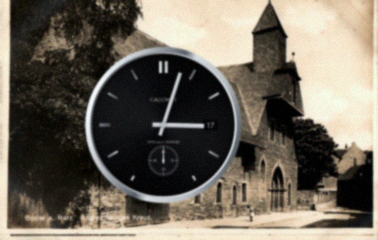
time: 3:03
